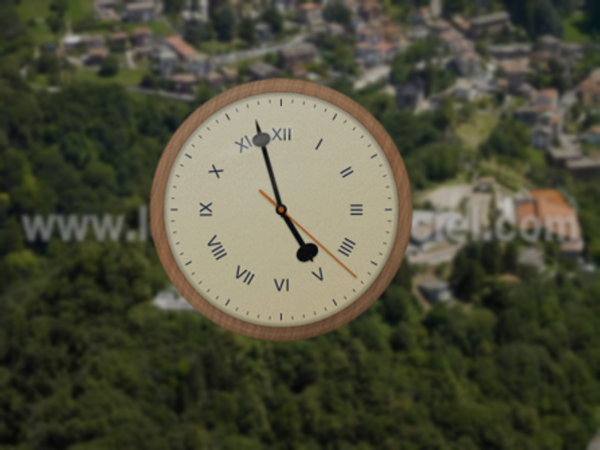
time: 4:57:22
